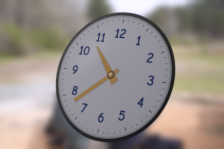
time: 10:38
